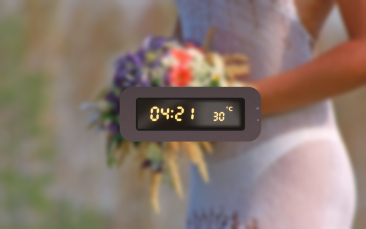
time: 4:21
